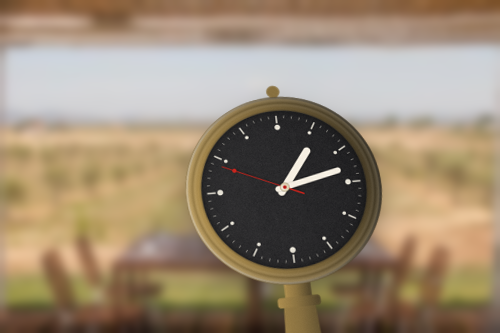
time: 1:12:49
